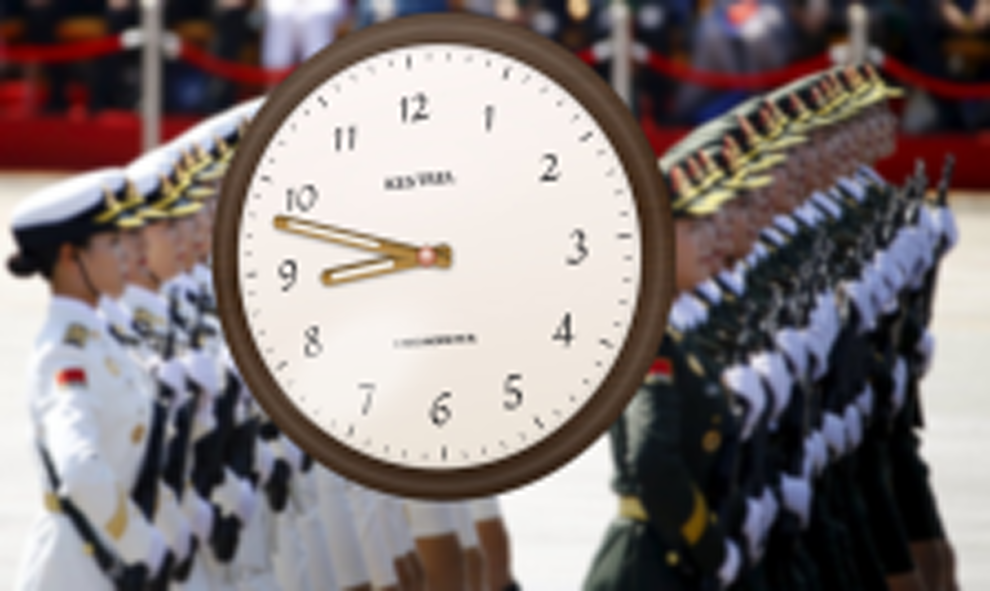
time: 8:48
